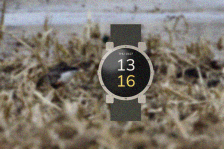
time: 13:16
